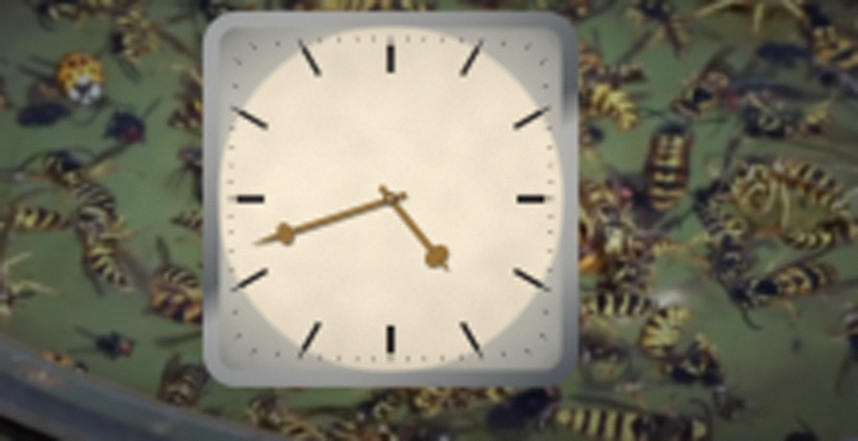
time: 4:42
